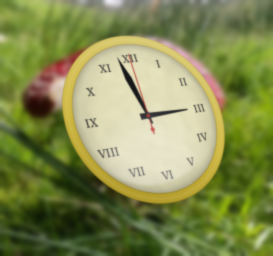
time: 2:58:00
